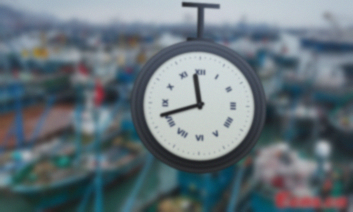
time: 11:42
